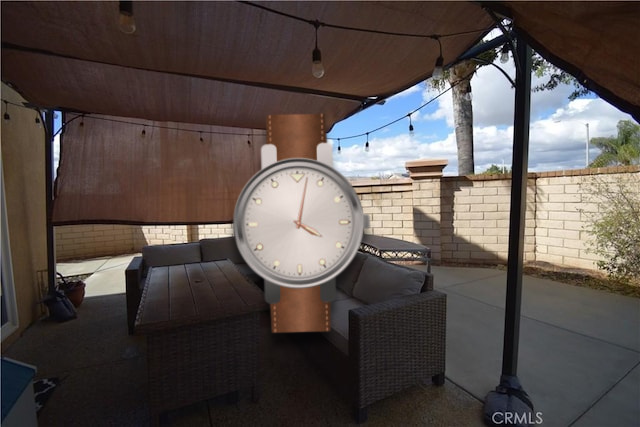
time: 4:02
